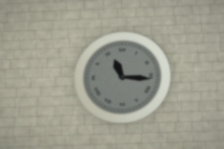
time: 11:16
